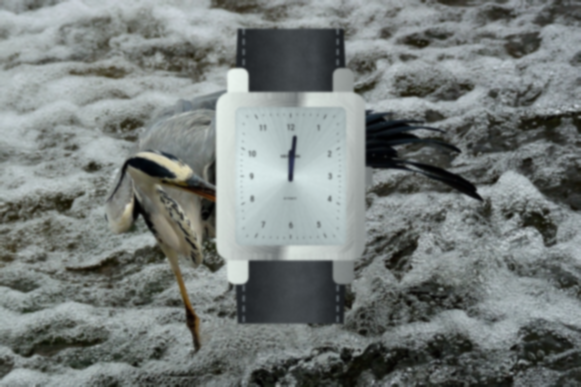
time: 12:01
